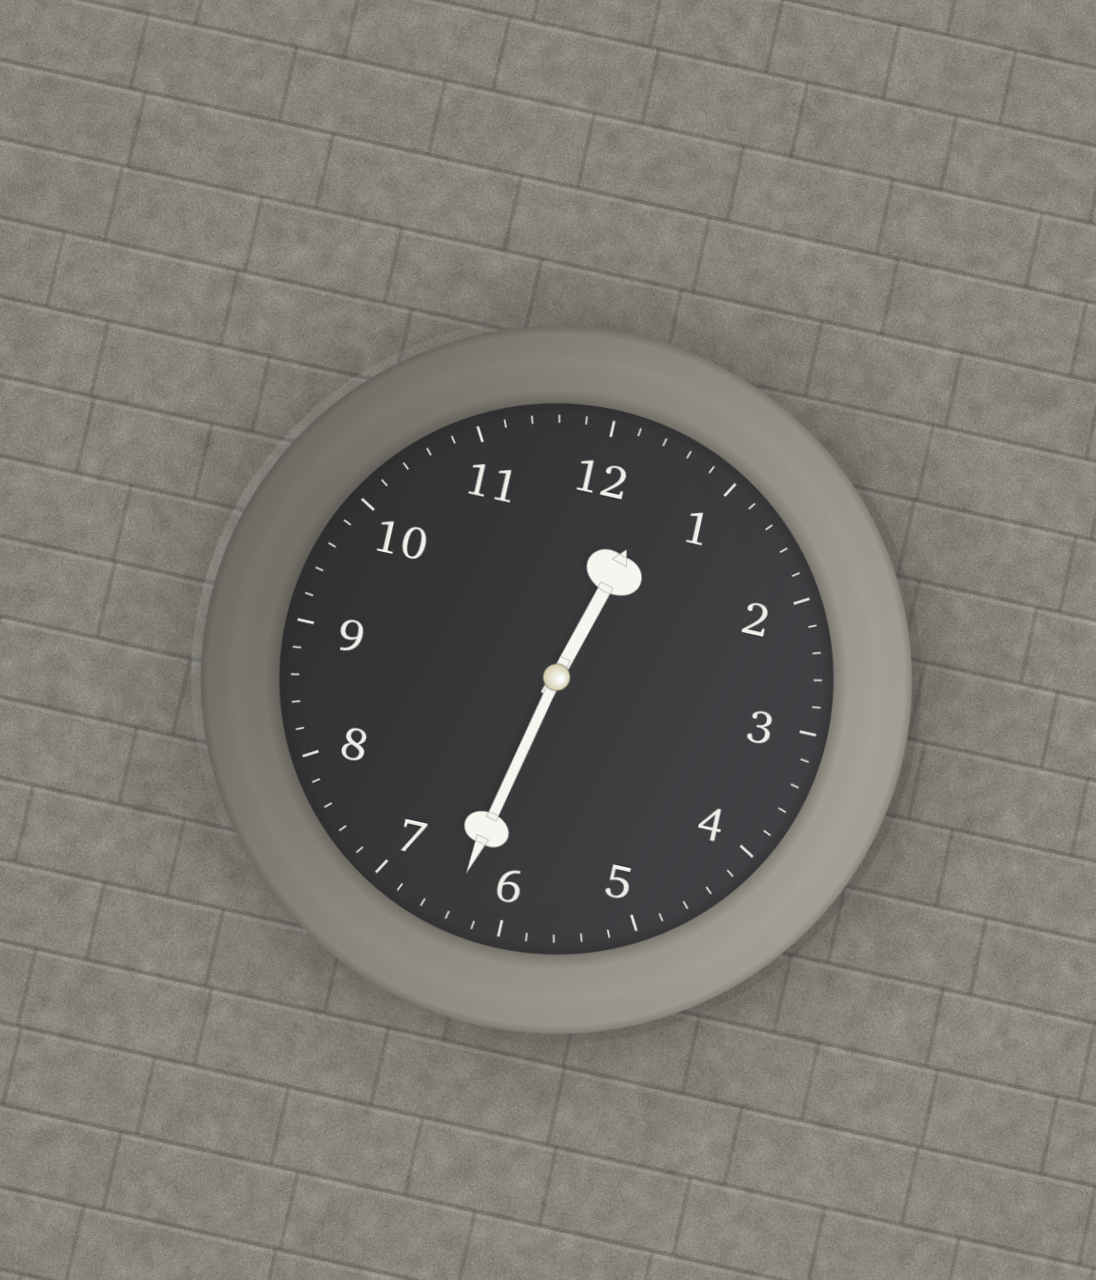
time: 12:32
